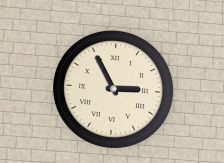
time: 2:55
